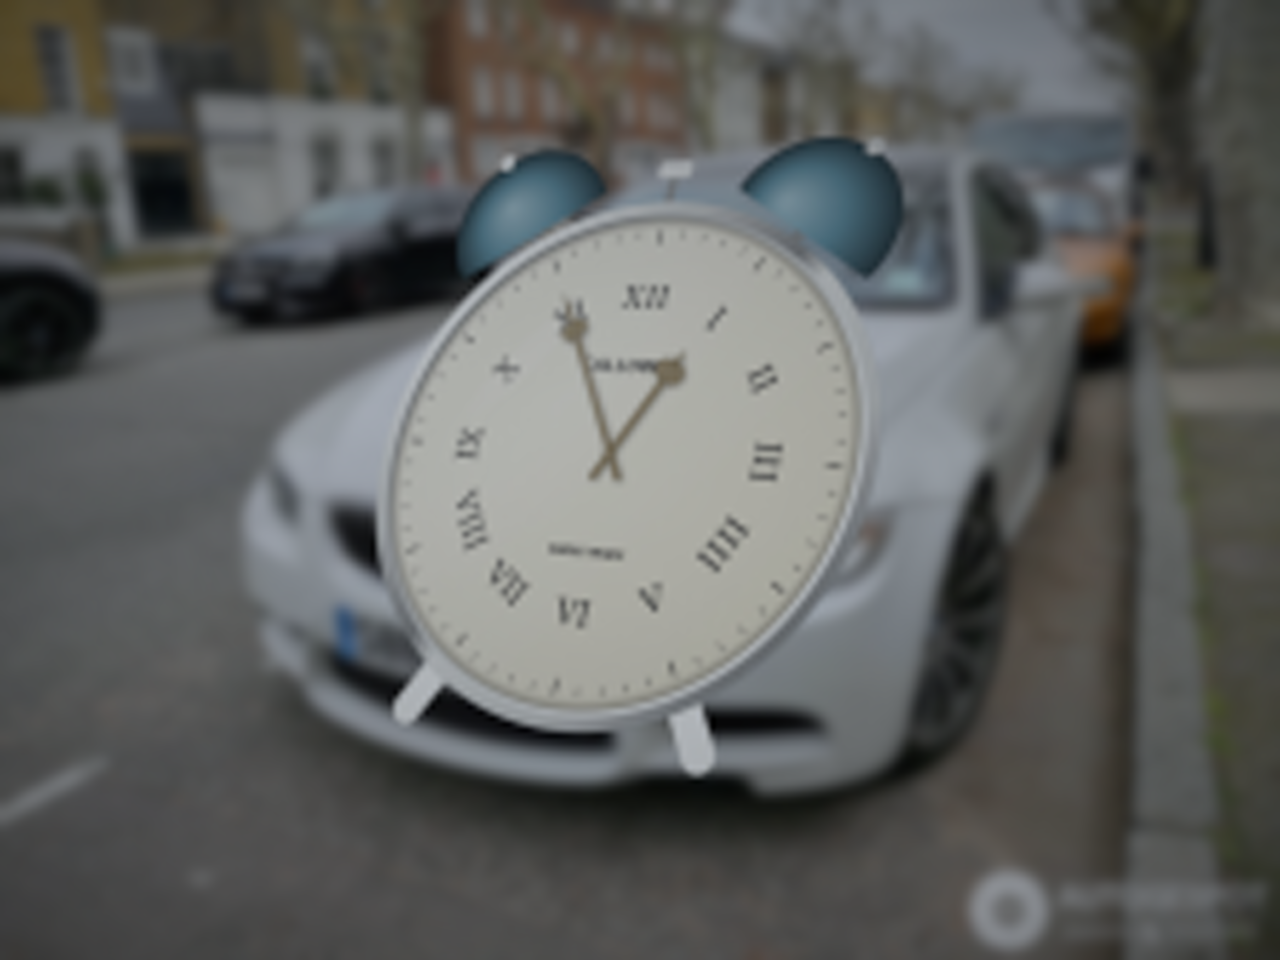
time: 12:55
